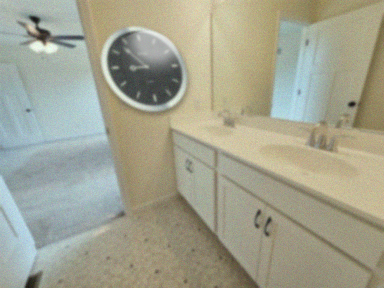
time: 8:53
